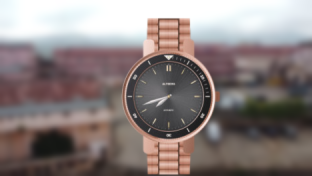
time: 7:42
